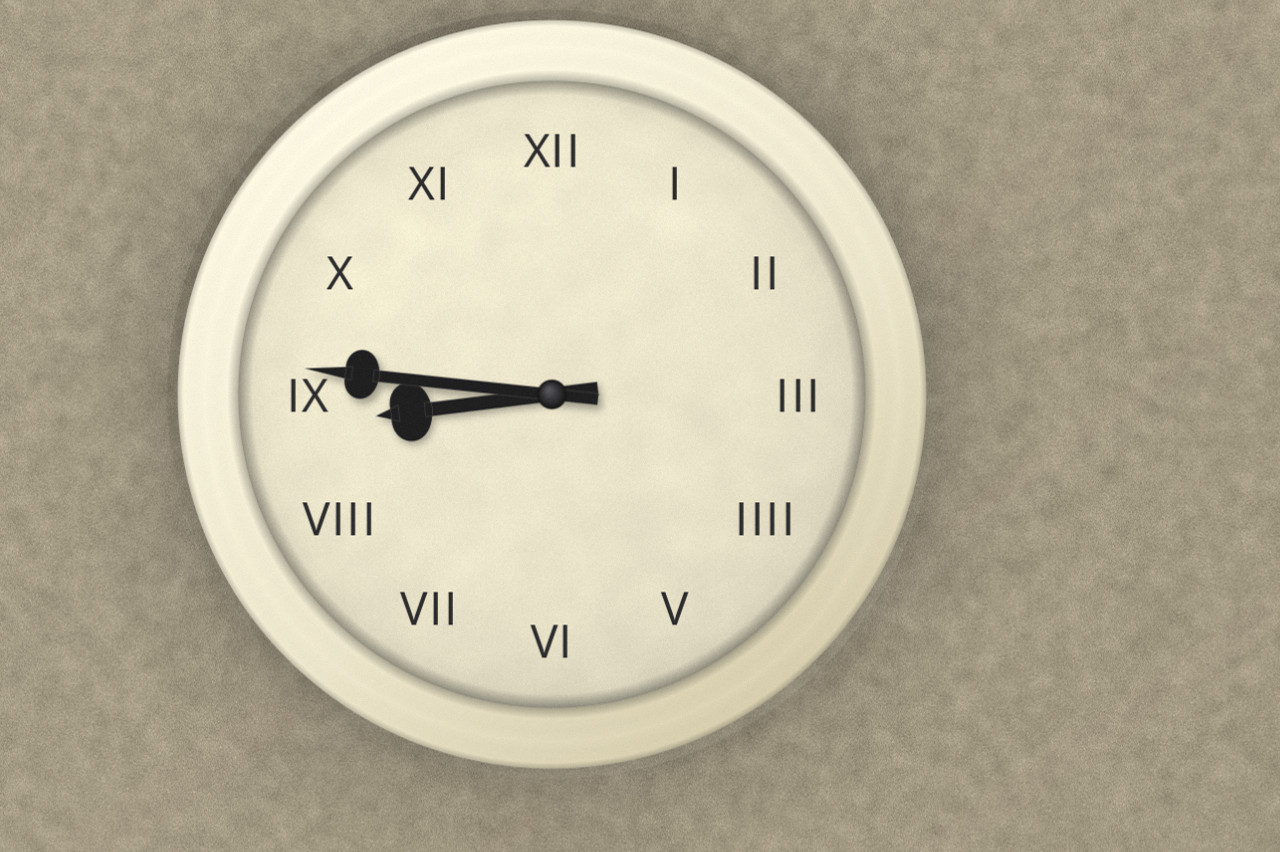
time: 8:46
